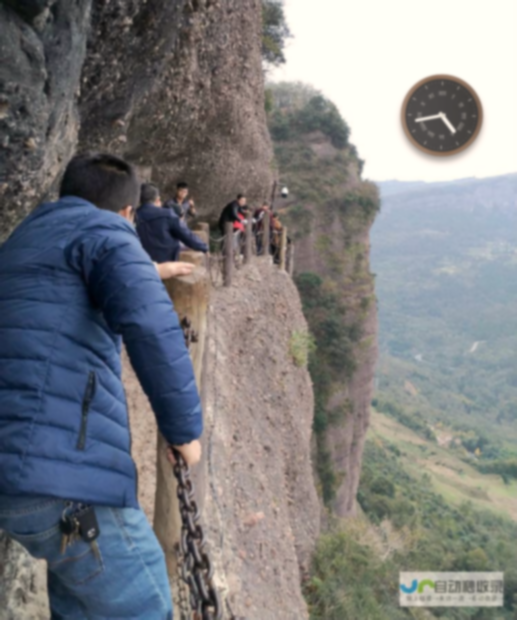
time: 4:43
